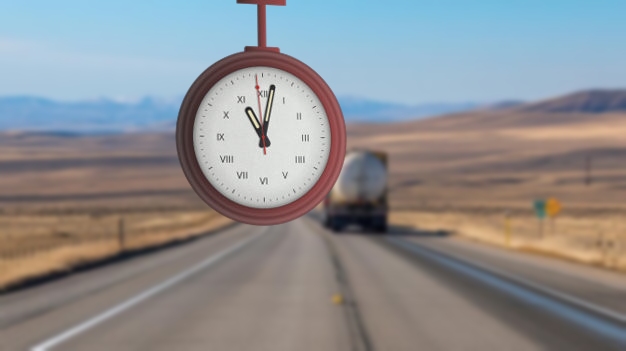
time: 11:01:59
